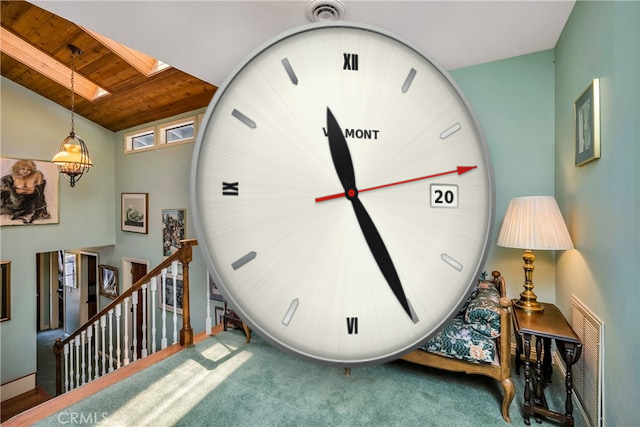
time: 11:25:13
